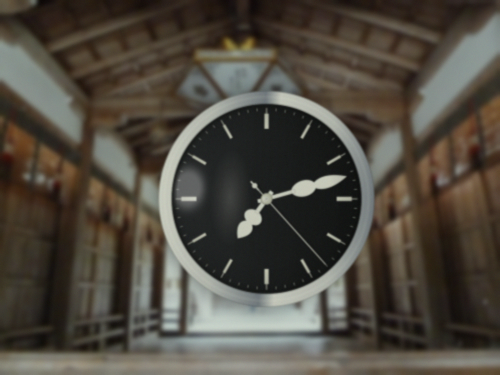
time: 7:12:23
